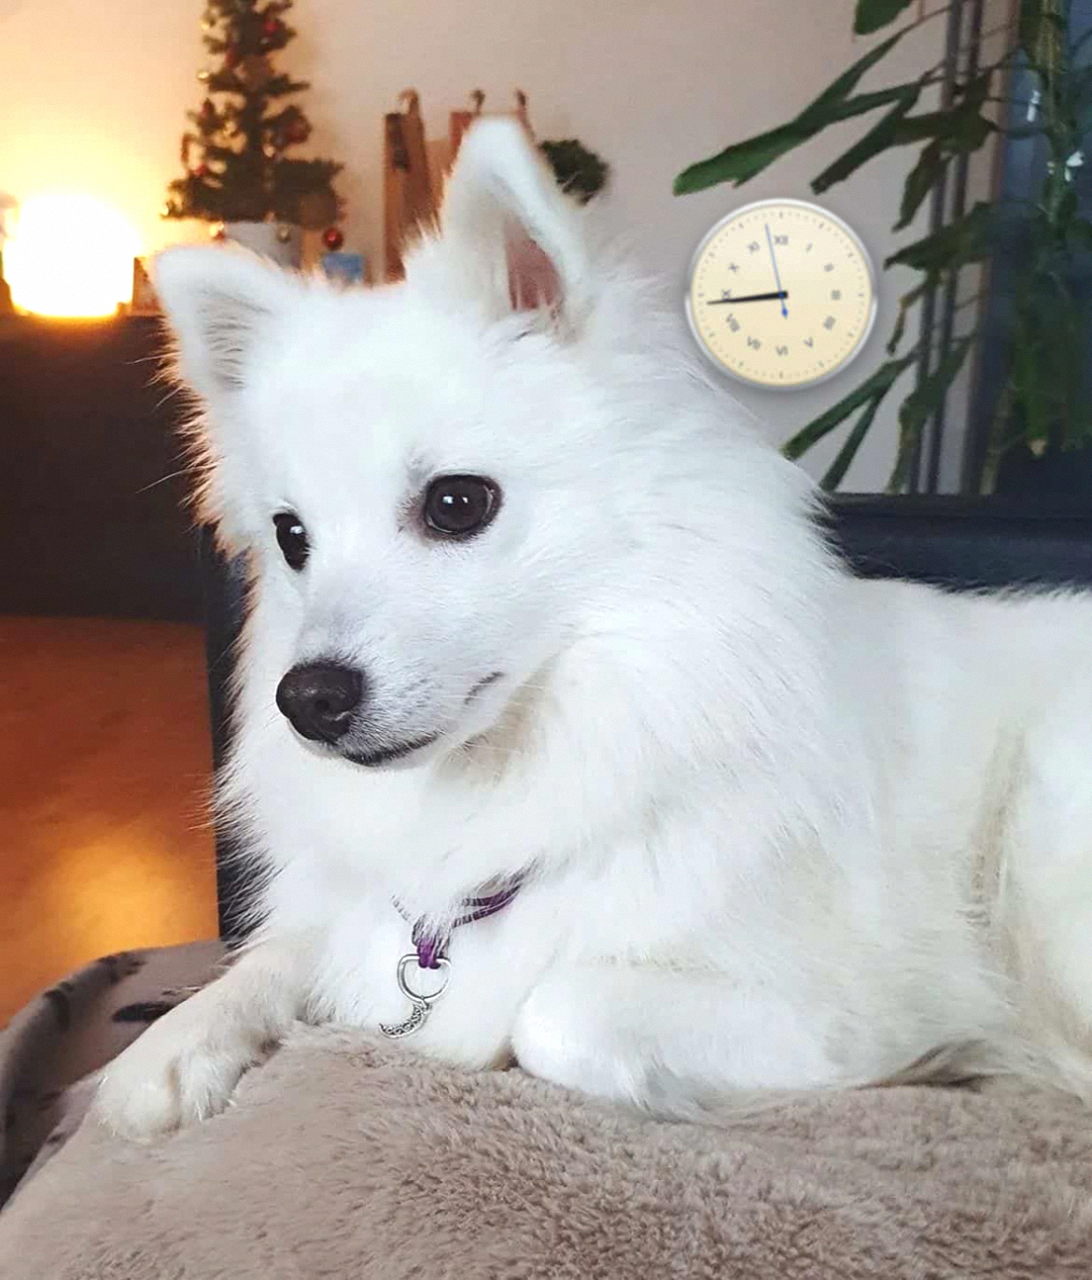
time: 8:43:58
